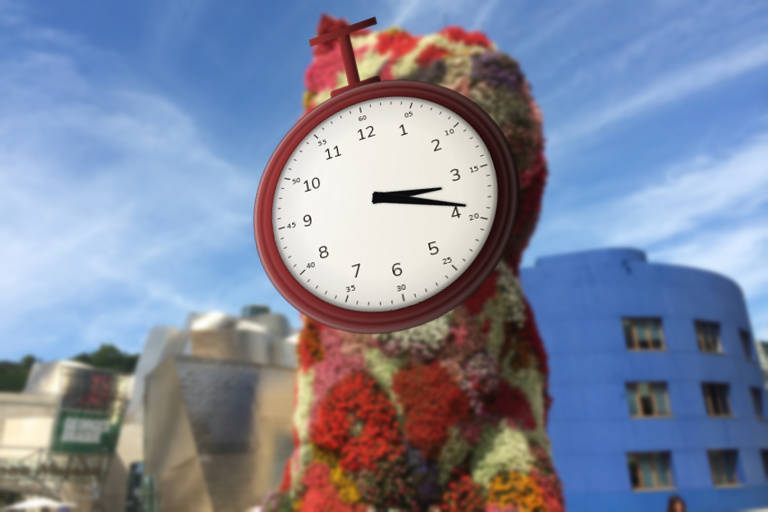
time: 3:19
